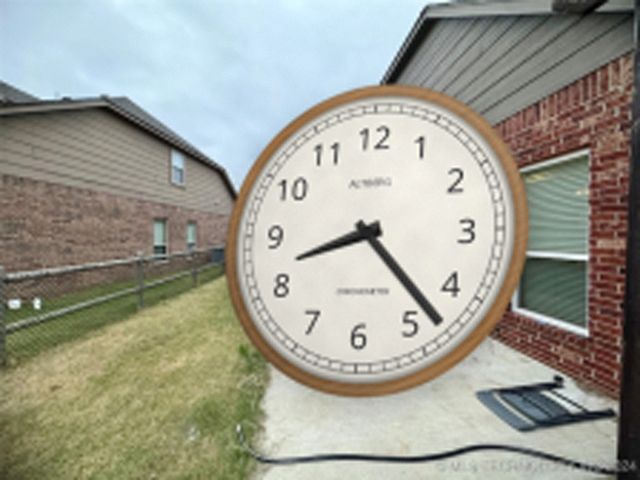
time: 8:23
